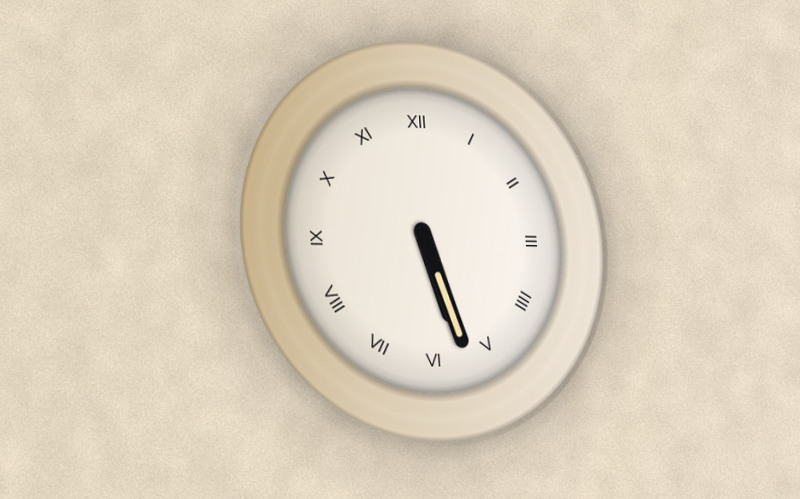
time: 5:27
